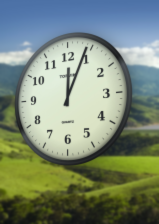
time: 12:04
